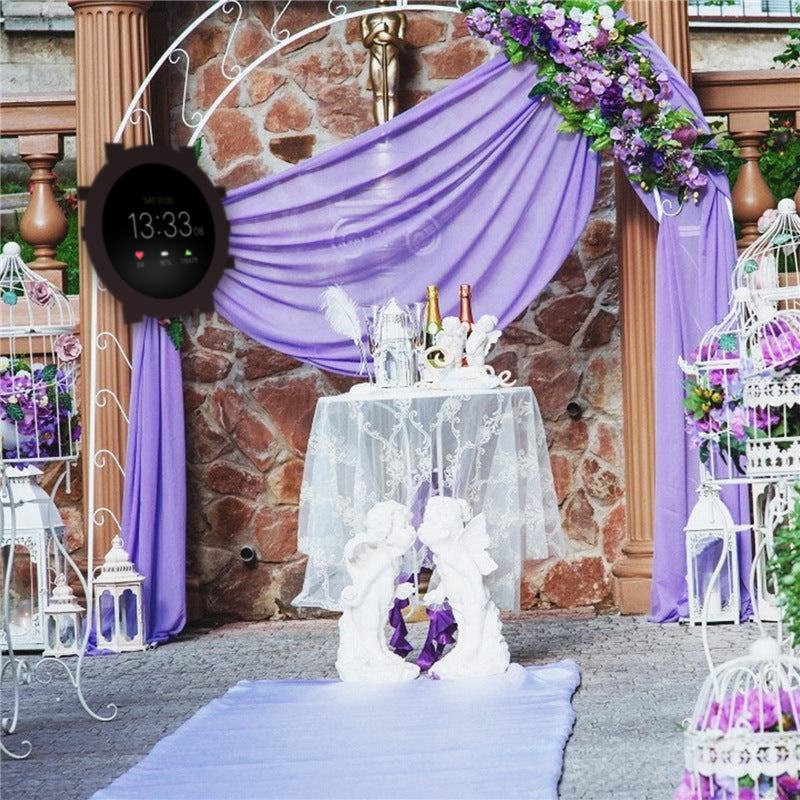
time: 13:33:08
